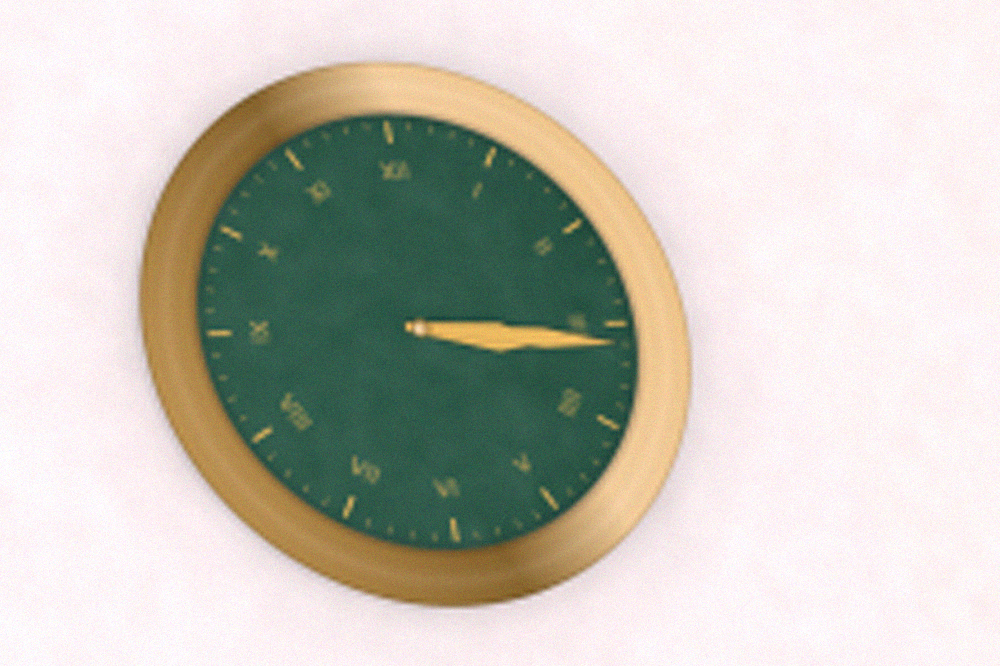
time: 3:16
